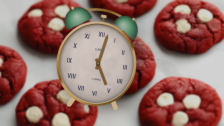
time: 5:02
